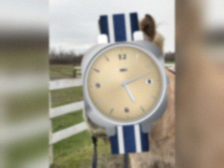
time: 5:12
